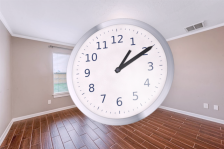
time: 1:10
